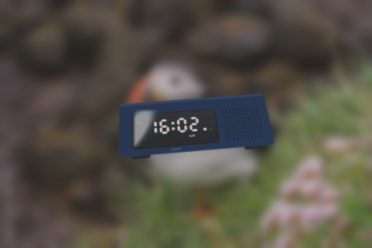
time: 16:02
